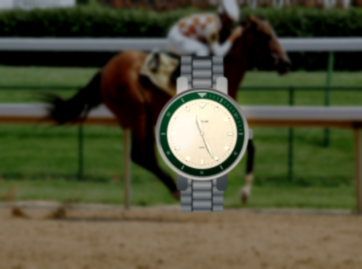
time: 11:26
